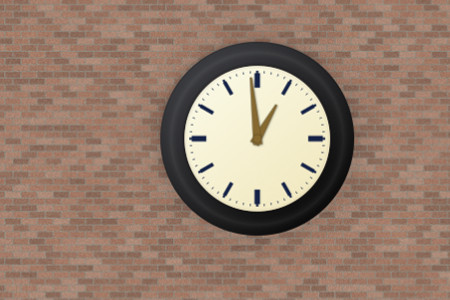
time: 12:59
